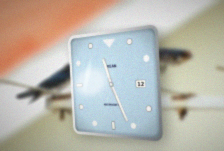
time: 11:26
